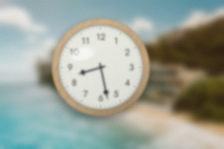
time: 8:28
